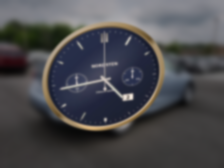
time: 4:44
